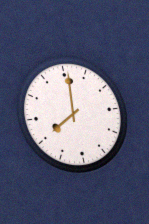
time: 8:01
